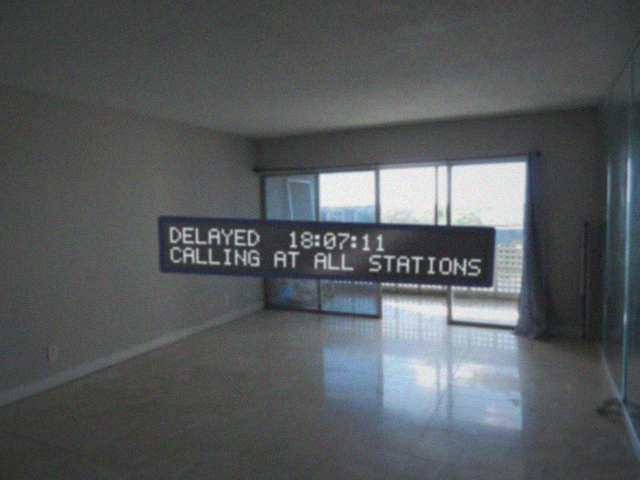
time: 18:07:11
